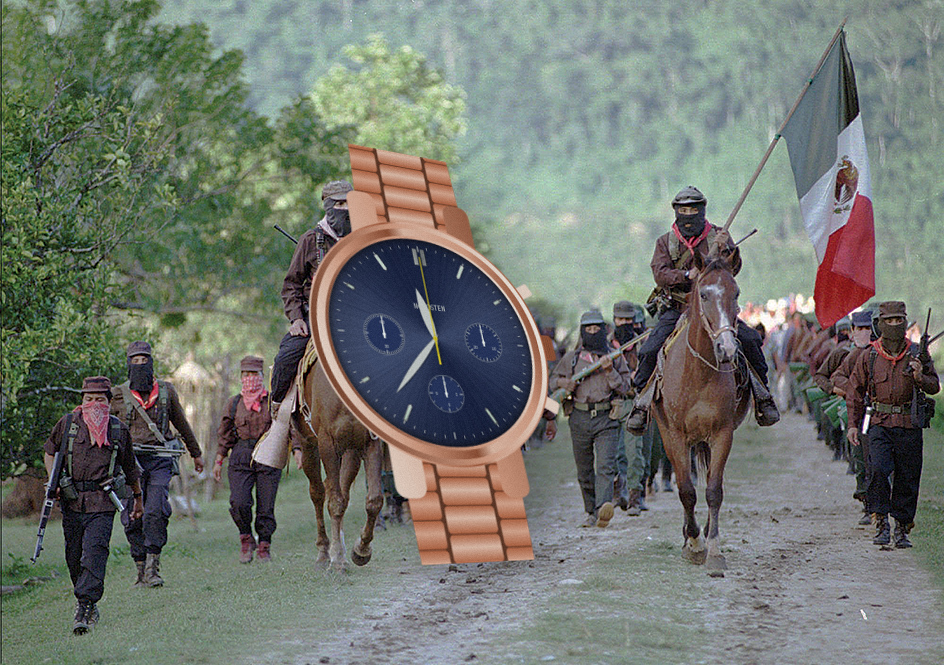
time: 11:37
